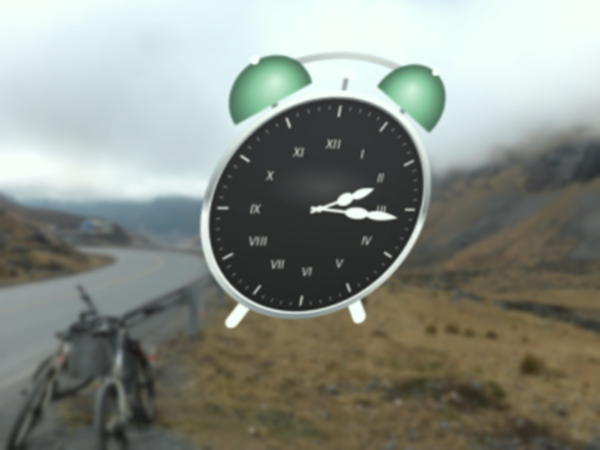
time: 2:16
